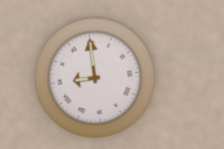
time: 9:00
